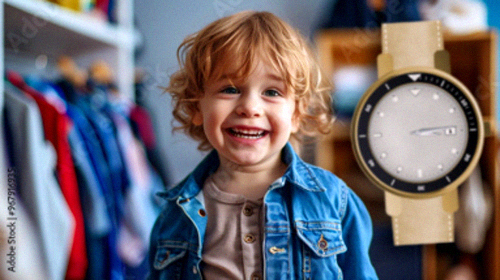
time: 3:14
